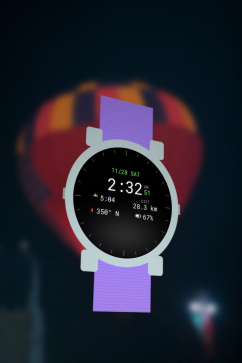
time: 2:32
